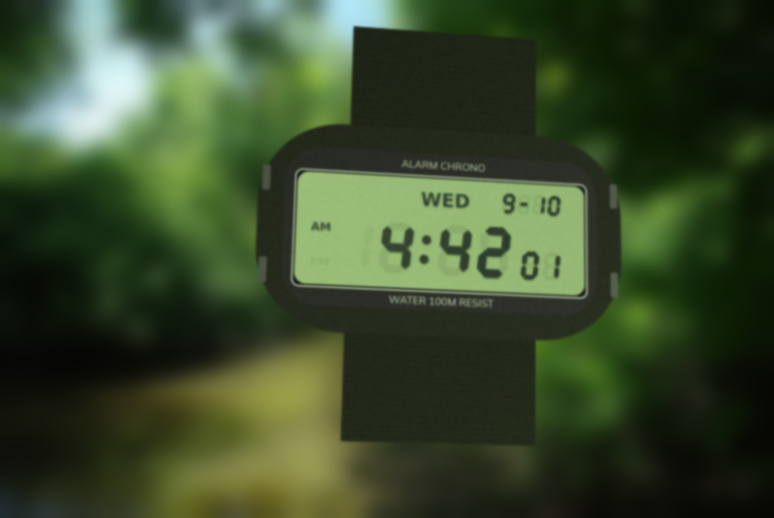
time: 4:42:01
